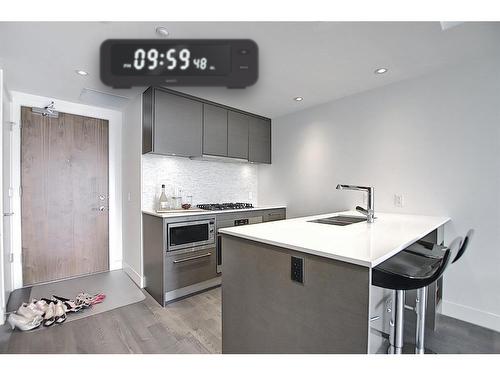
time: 9:59:48
